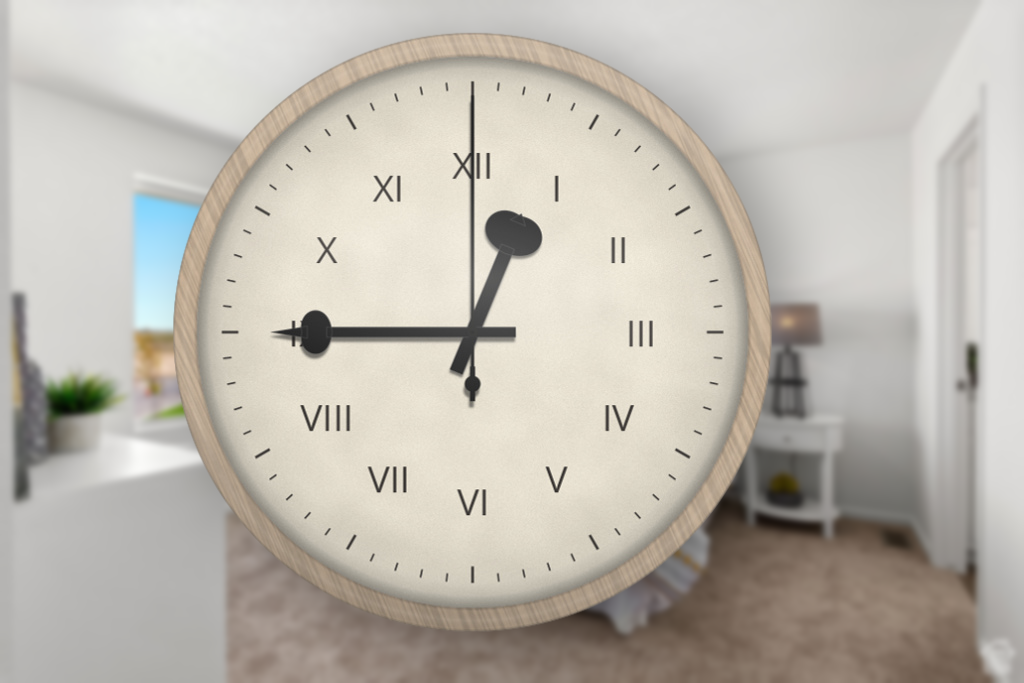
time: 12:45:00
